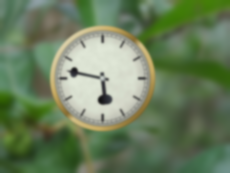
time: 5:47
